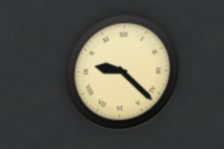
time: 9:22
